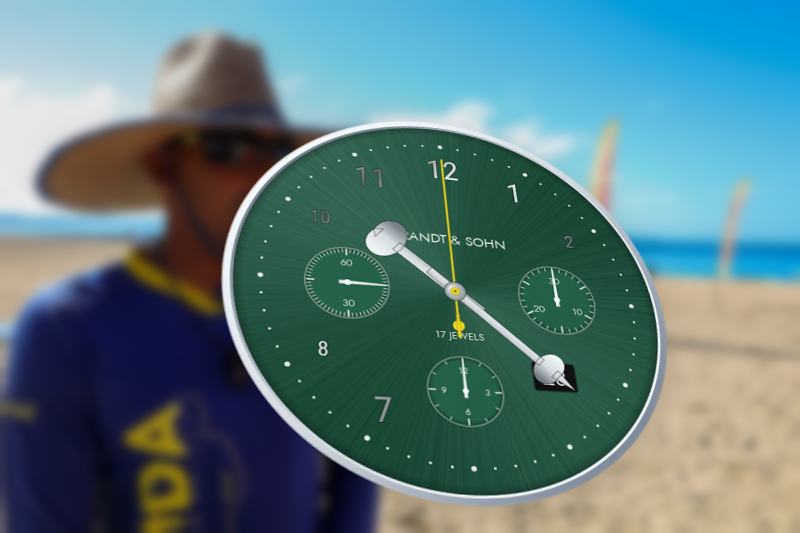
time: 10:22:15
